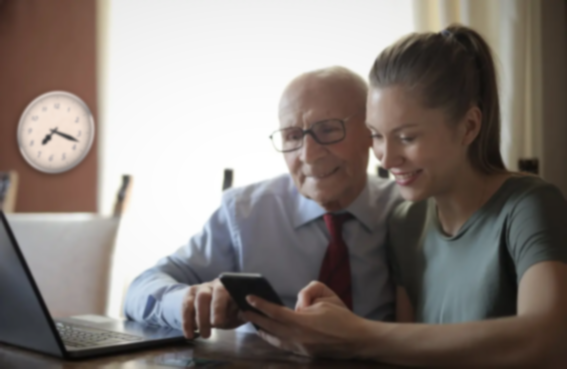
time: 7:18
